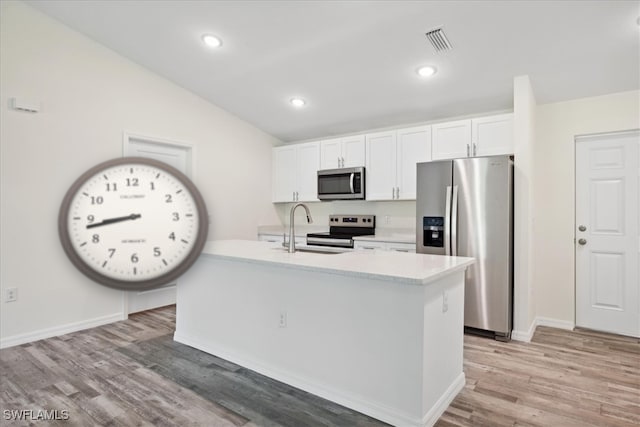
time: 8:43
